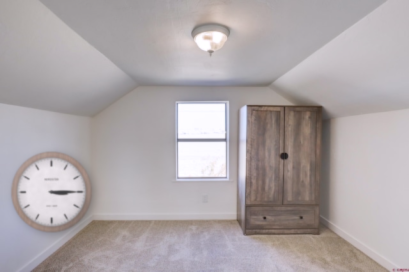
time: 3:15
